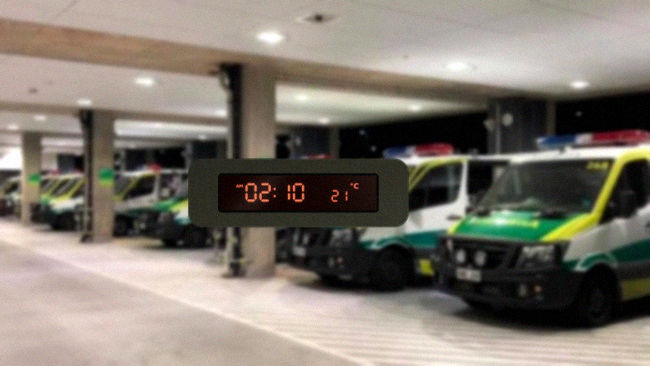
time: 2:10
